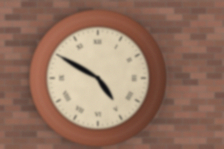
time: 4:50
